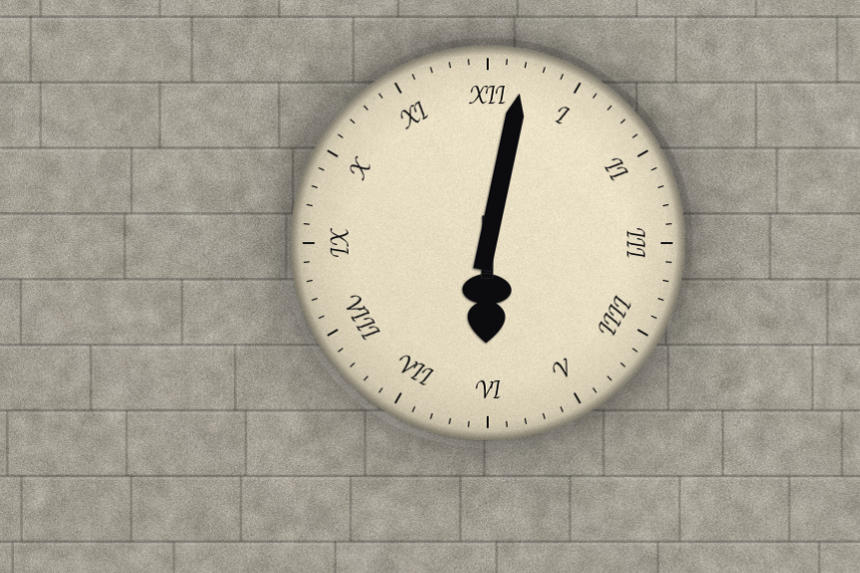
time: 6:02
